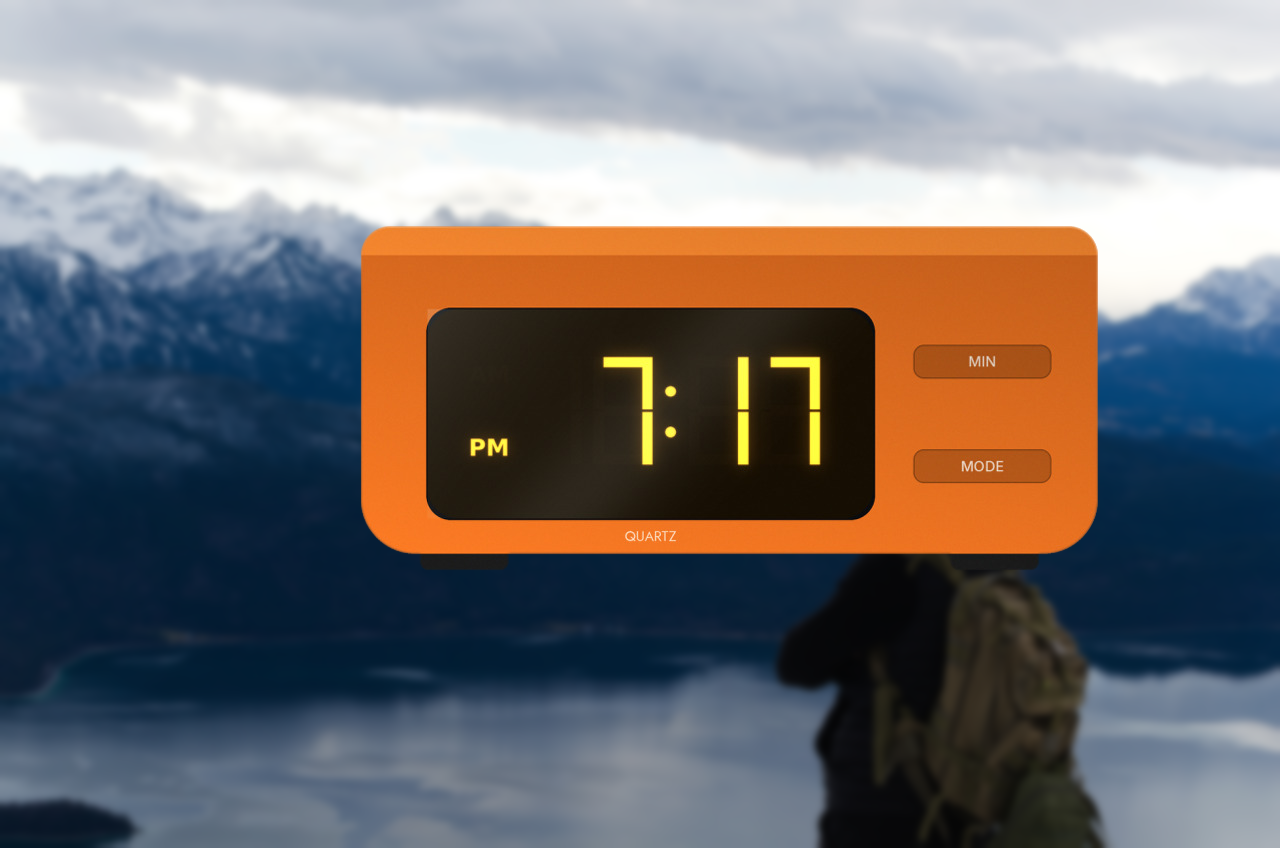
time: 7:17
